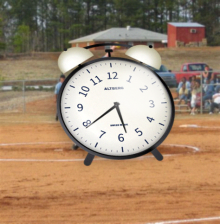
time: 5:39
